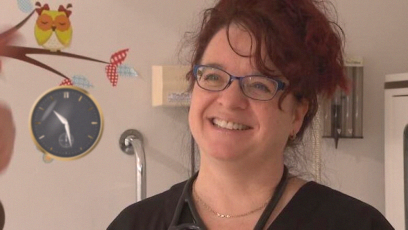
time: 10:28
